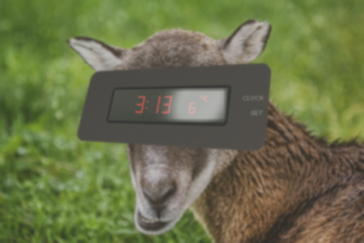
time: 3:13
